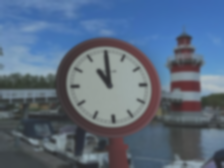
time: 11:00
